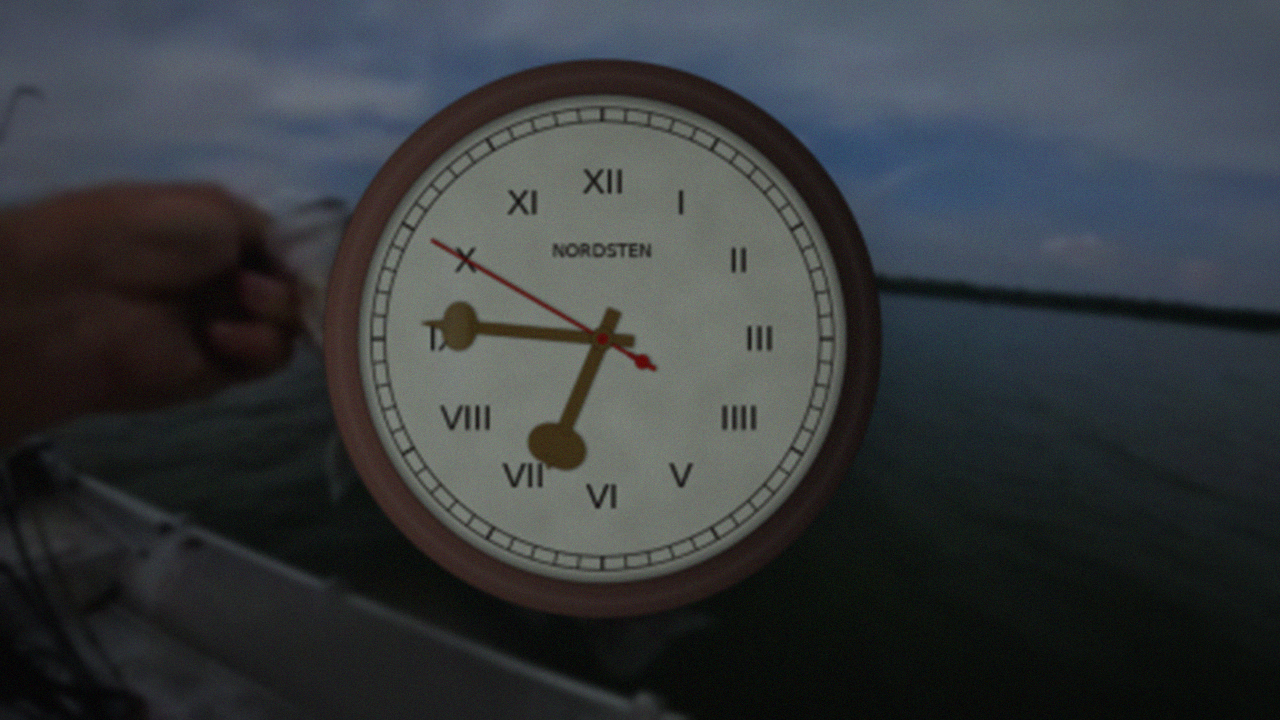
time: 6:45:50
